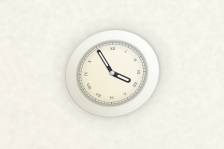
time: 3:55
